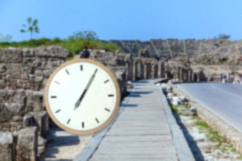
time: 7:05
